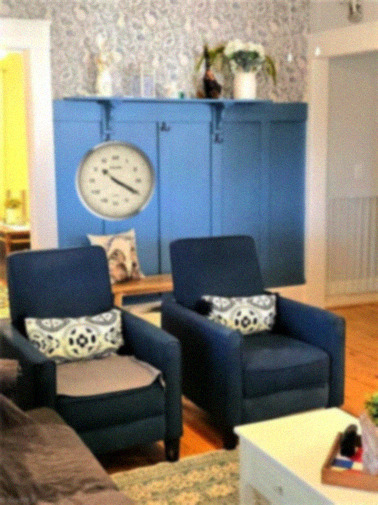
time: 10:20
